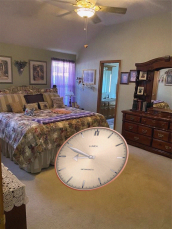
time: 8:49
